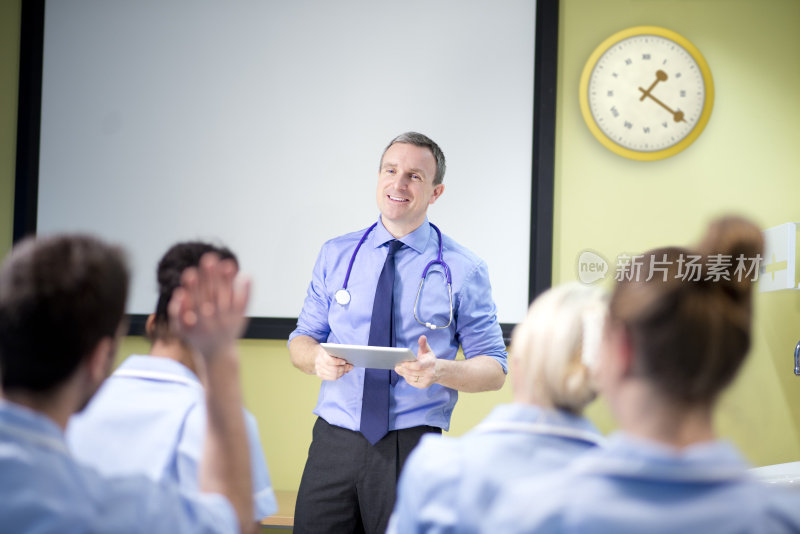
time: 1:21
